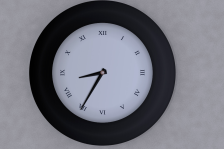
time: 8:35
